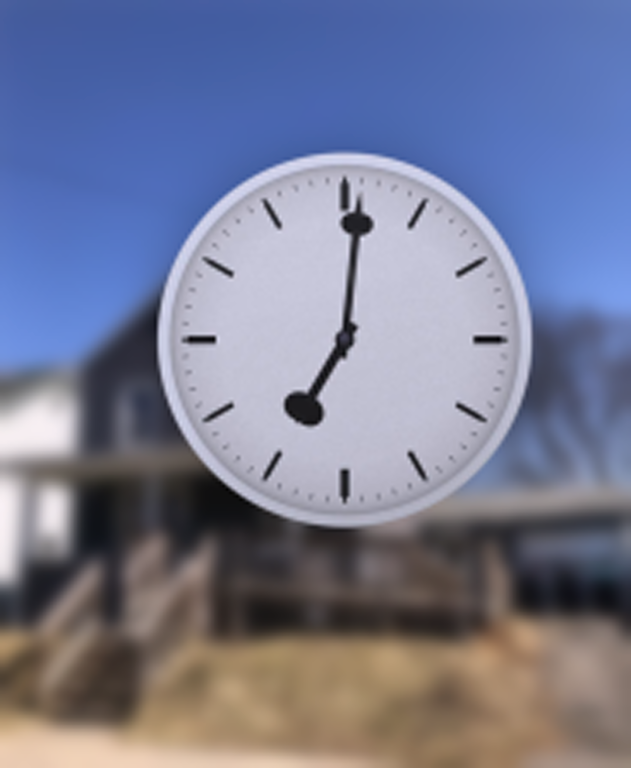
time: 7:01
